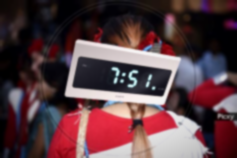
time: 7:51
